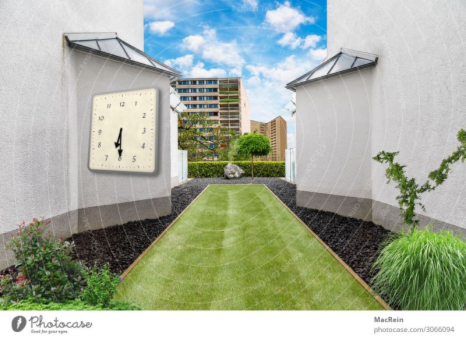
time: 6:30
